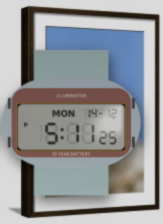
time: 5:11:25
